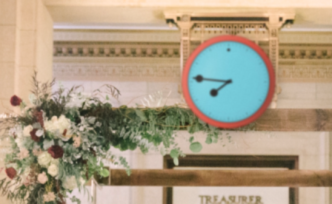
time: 7:46
